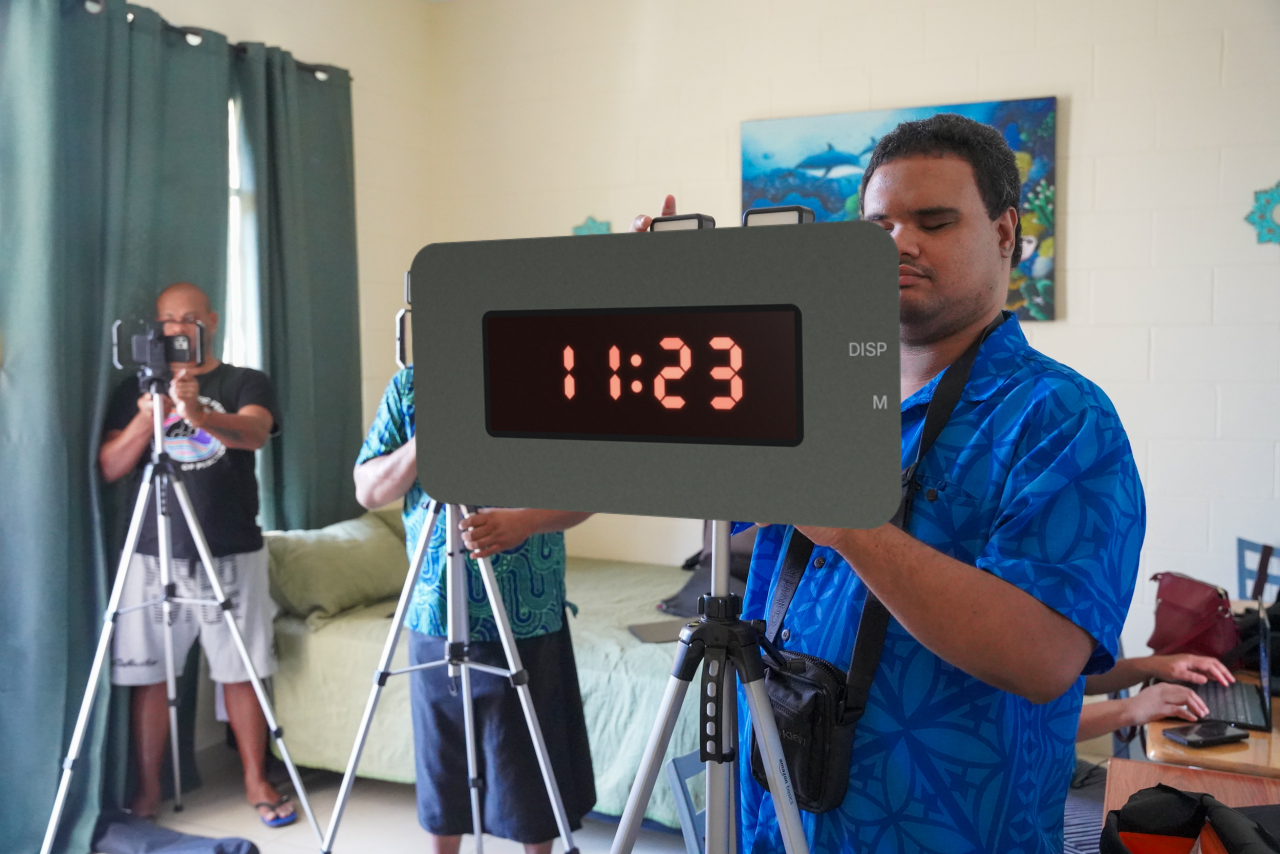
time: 11:23
